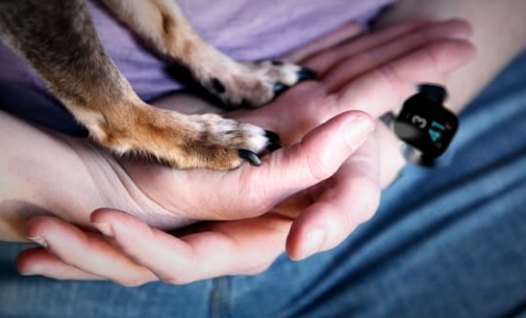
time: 3:41
